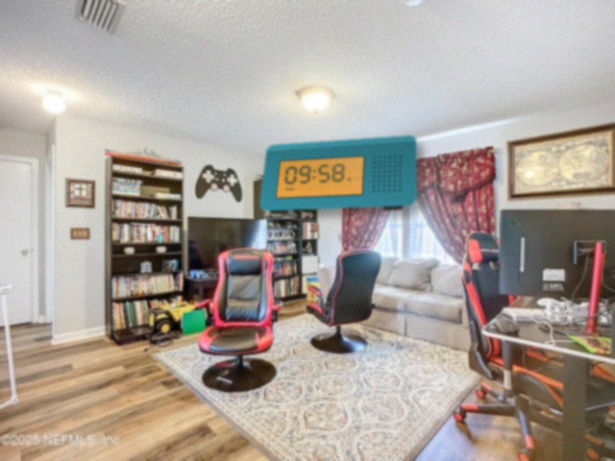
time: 9:58
